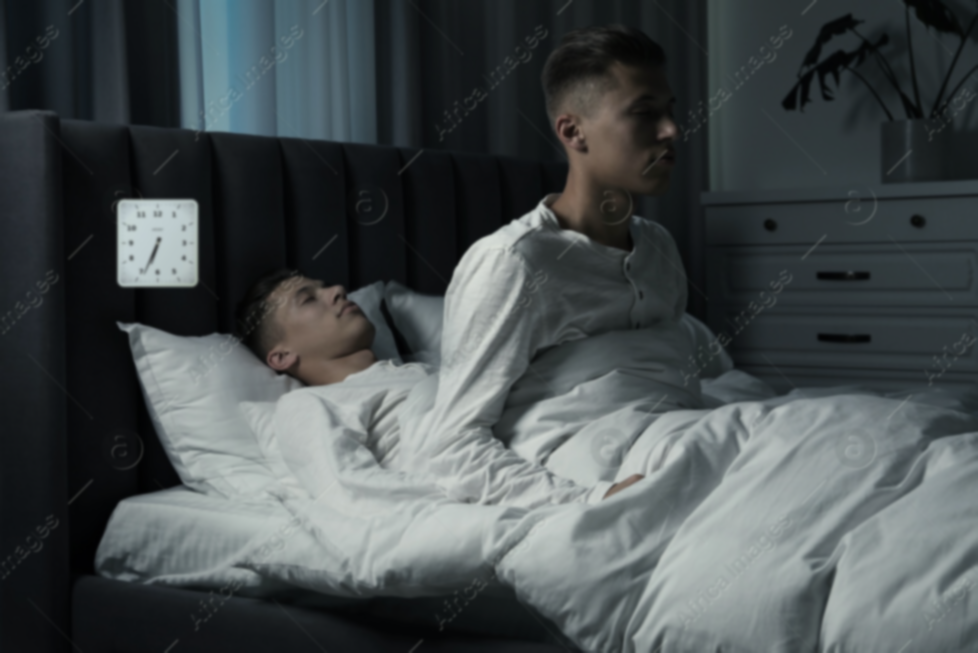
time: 6:34
